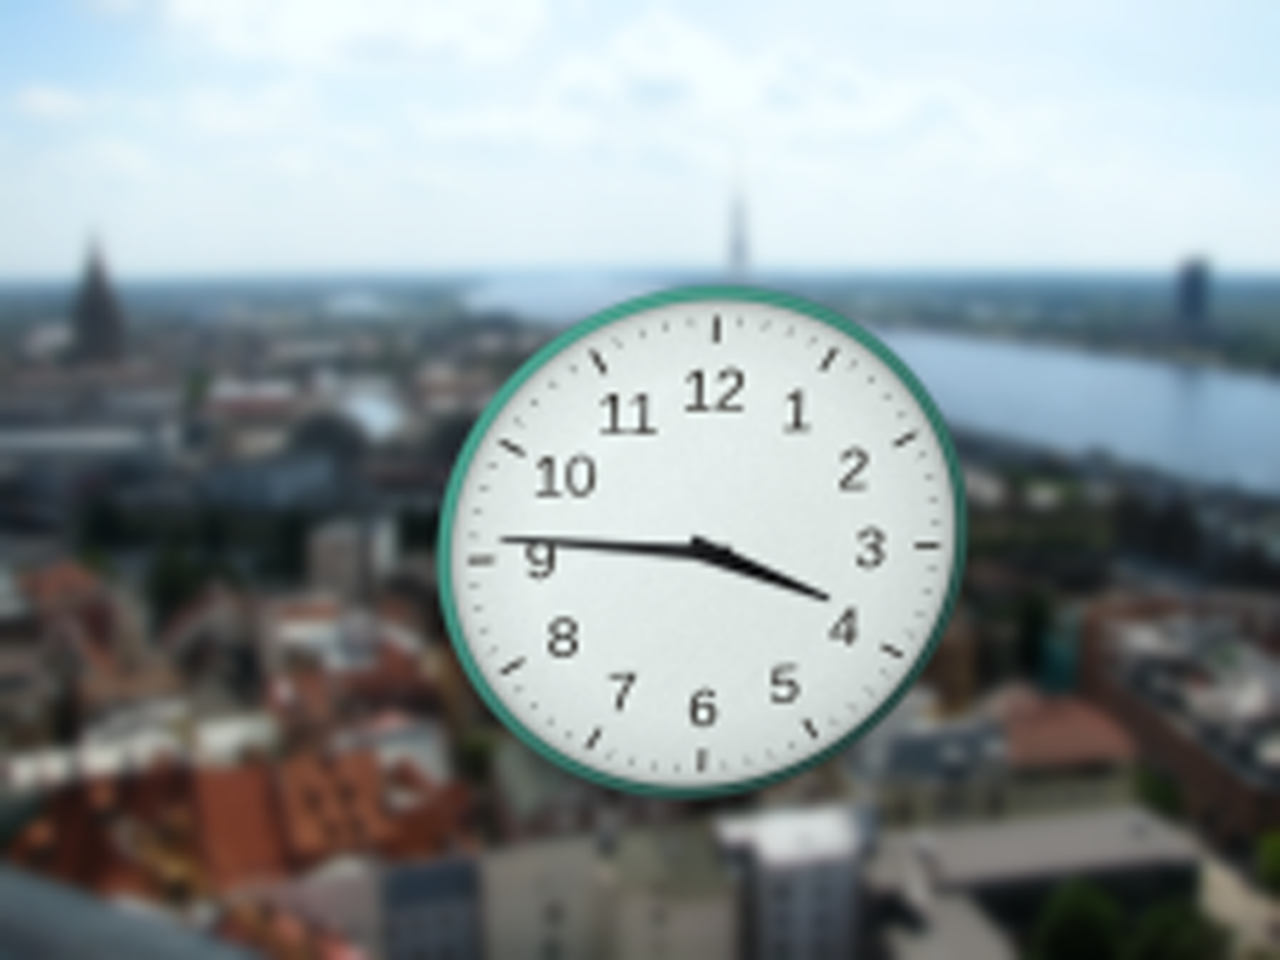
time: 3:46
